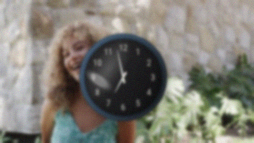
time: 6:58
